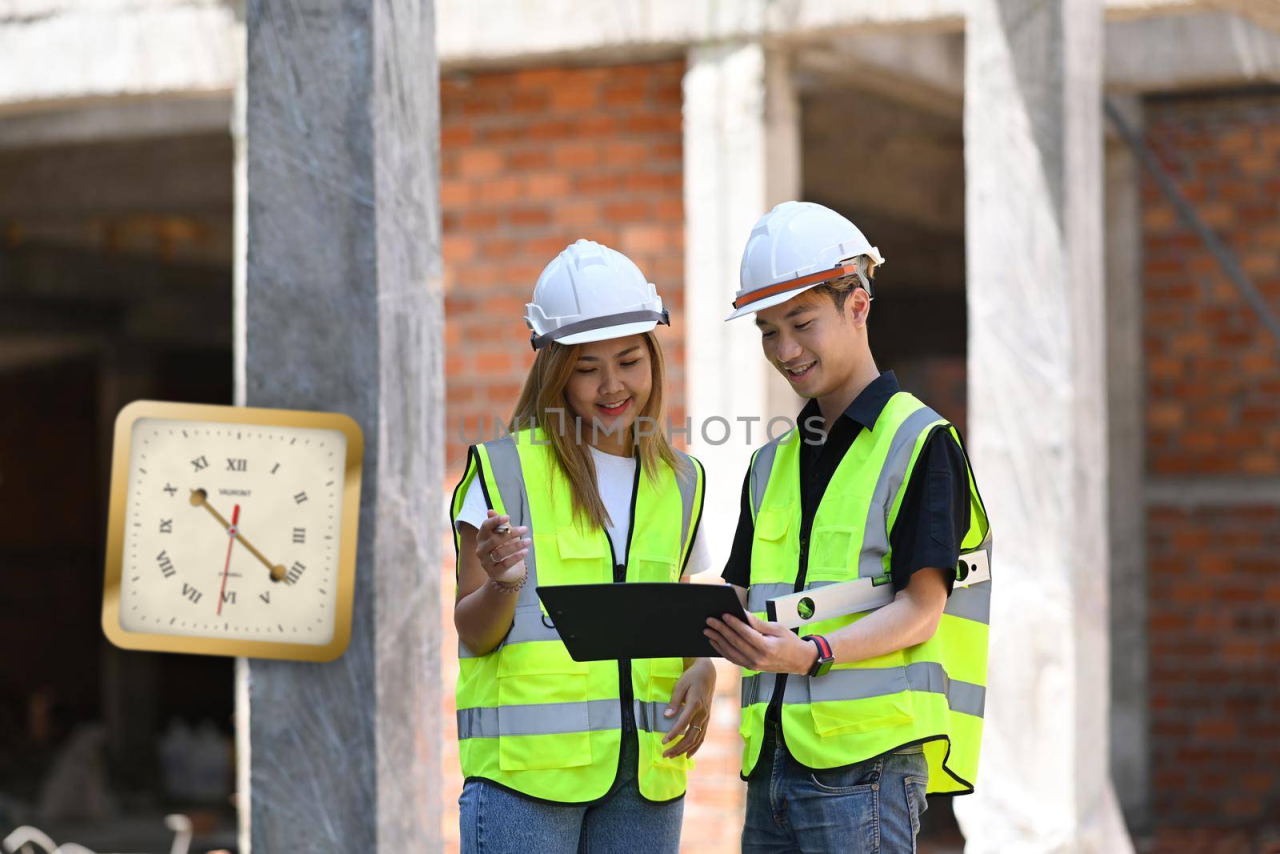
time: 10:21:31
